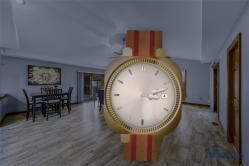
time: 3:12
